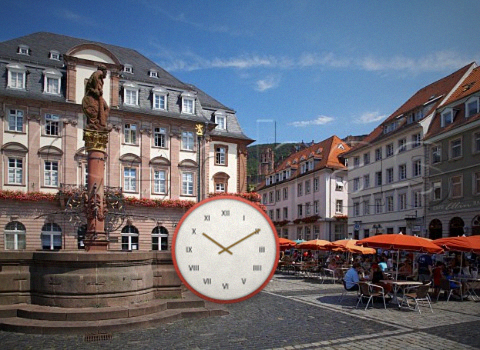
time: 10:10
